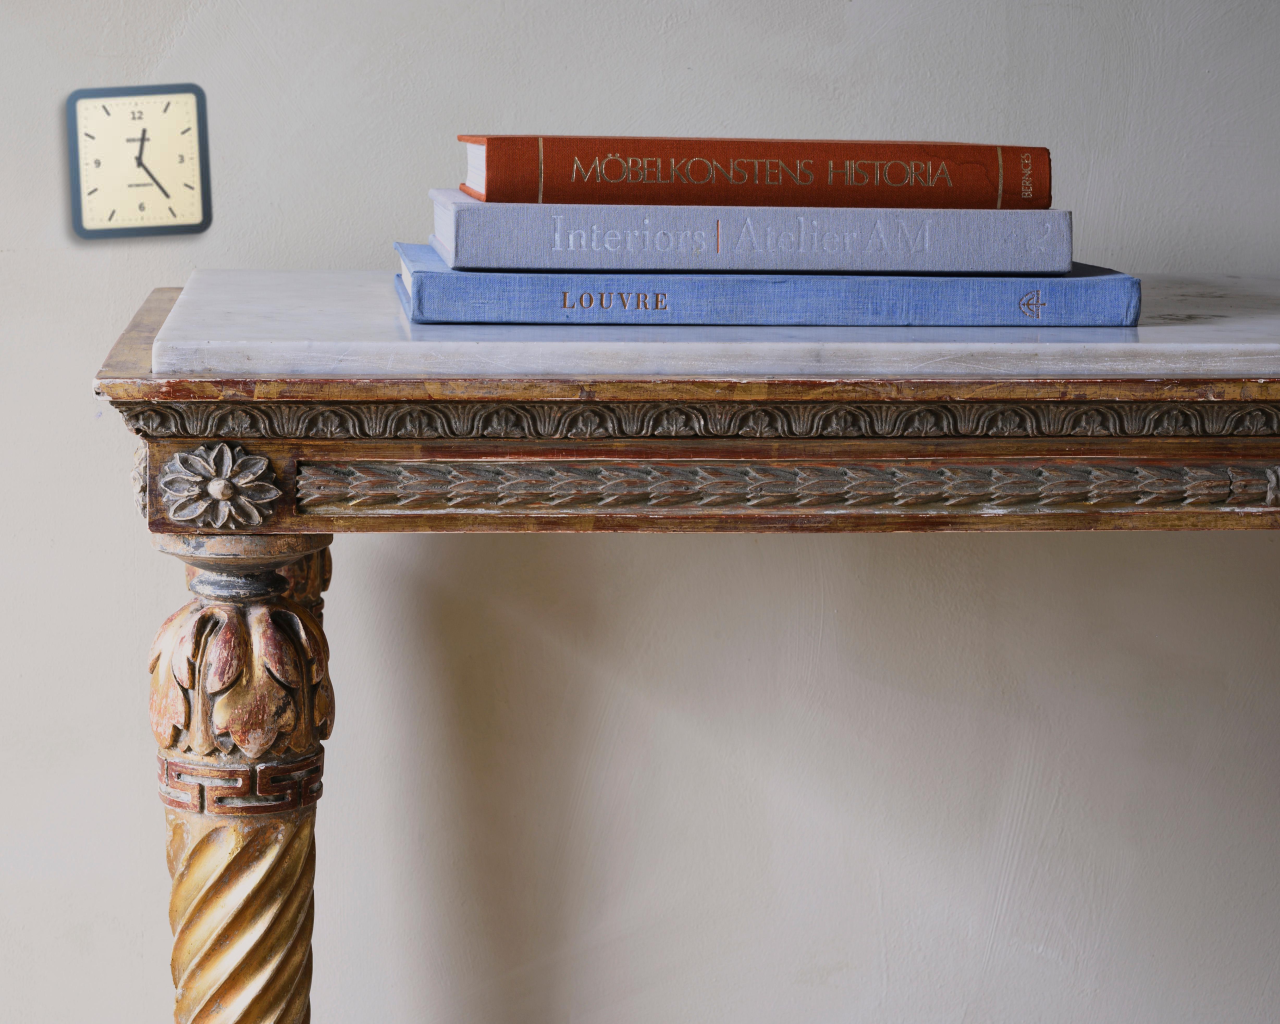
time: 12:24
